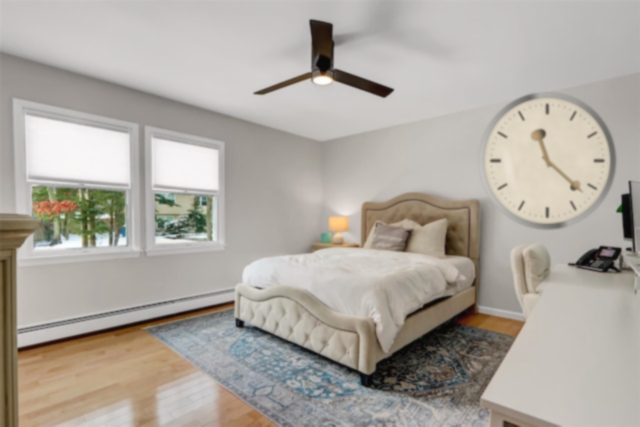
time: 11:22
